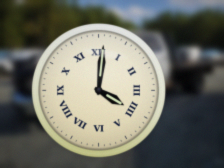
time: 4:01
